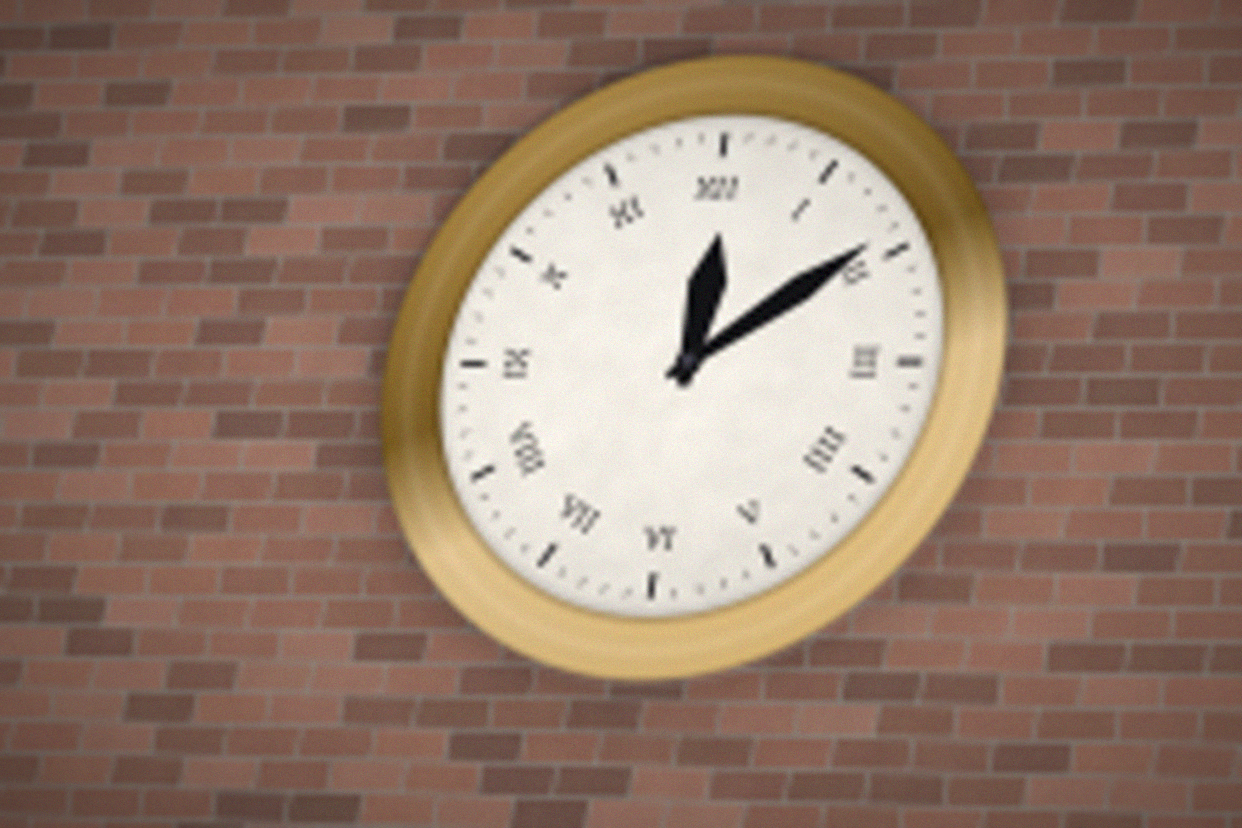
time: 12:09
